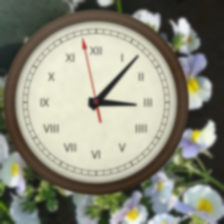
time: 3:06:58
